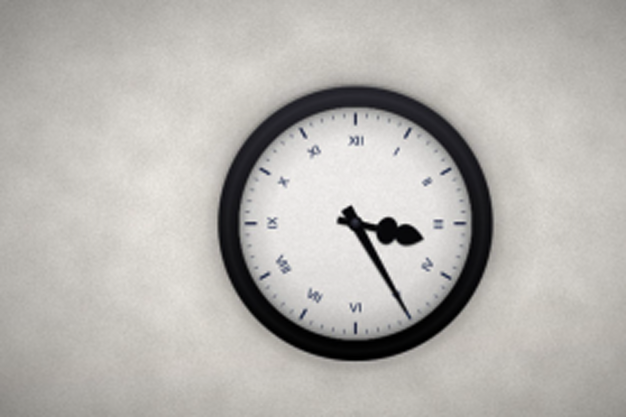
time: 3:25
